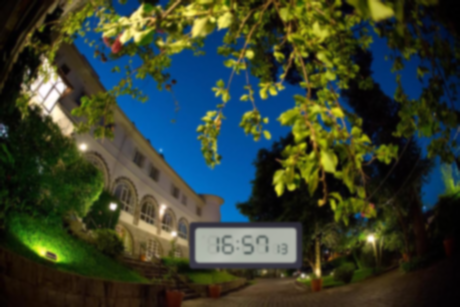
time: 16:57
